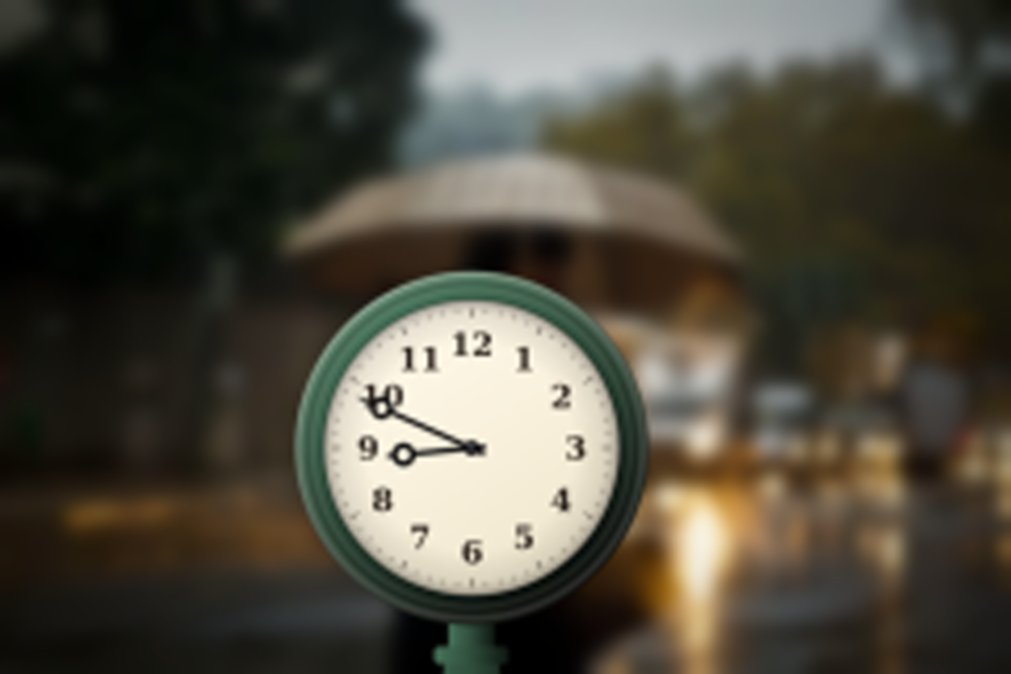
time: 8:49
